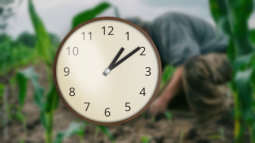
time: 1:09
